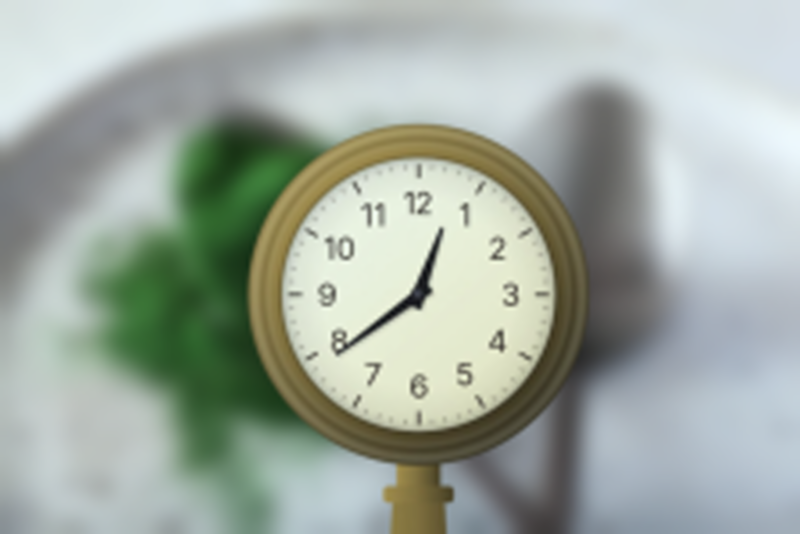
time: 12:39
